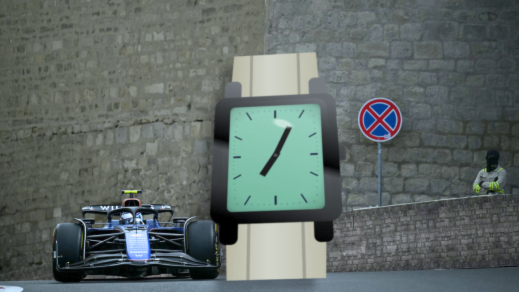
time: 7:04
